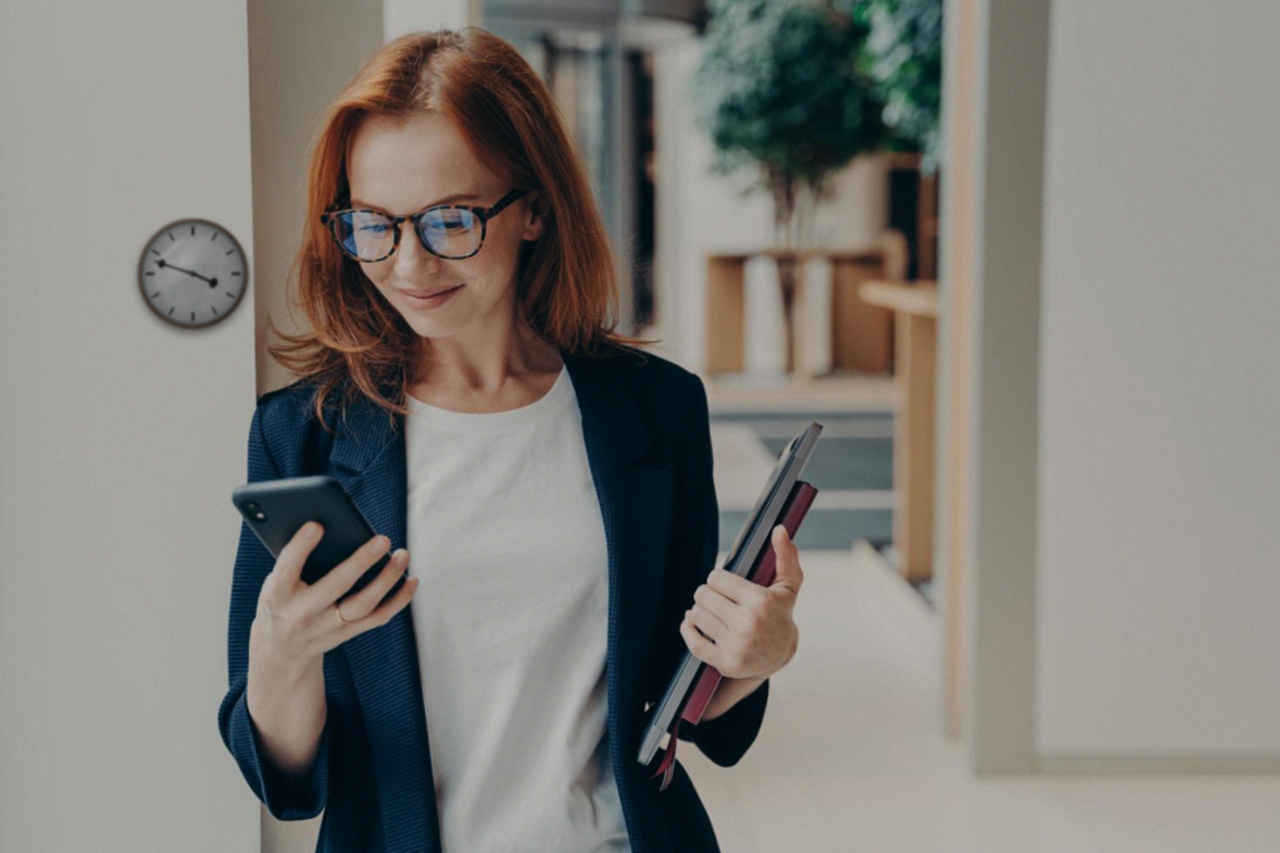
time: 3:48
